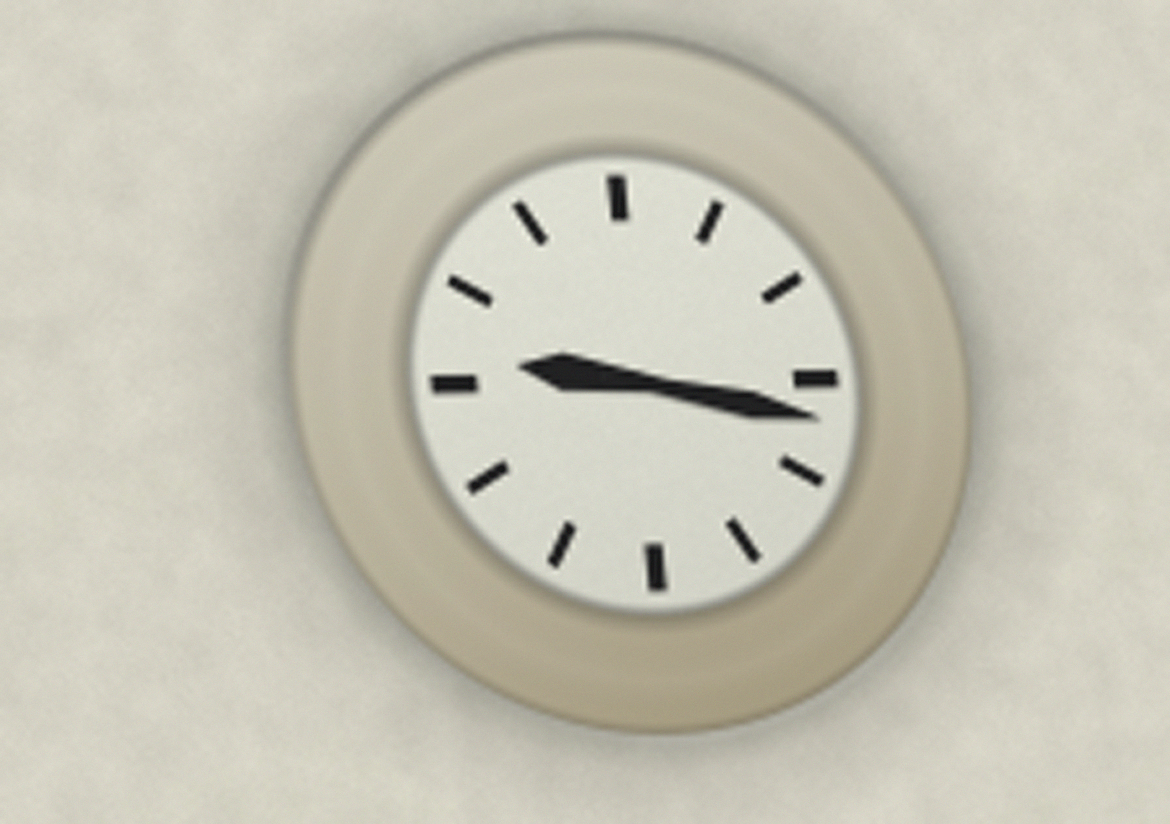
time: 9:17
